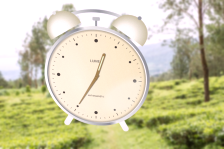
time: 12:35
